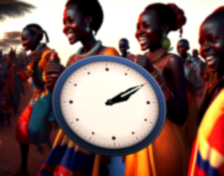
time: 2:10
